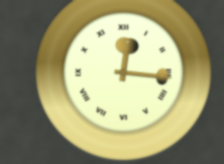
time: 12:16
